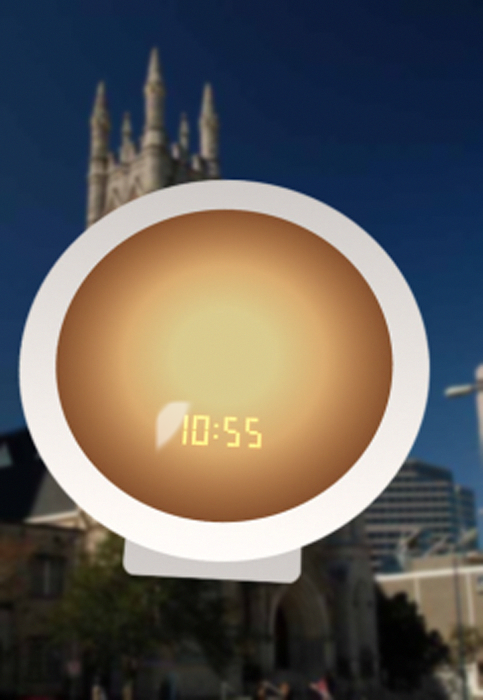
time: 10:55
